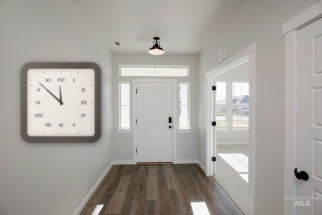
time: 11:52
